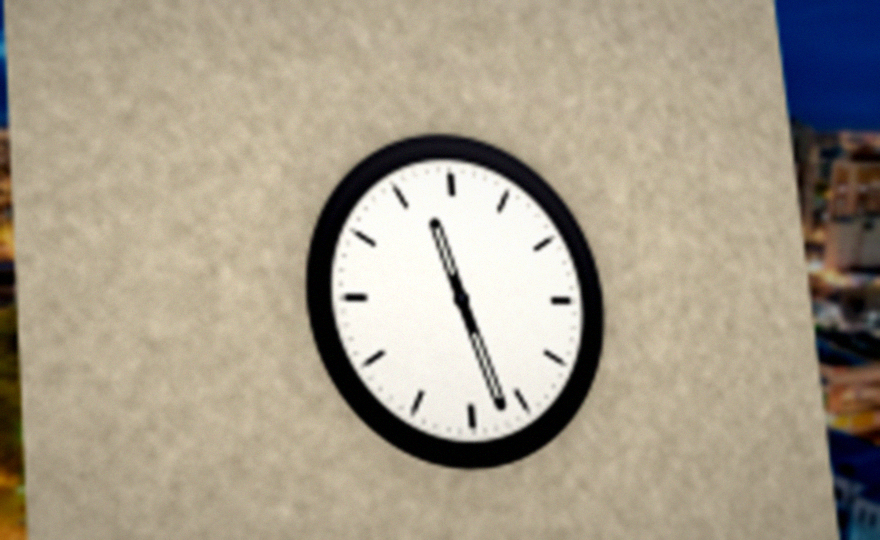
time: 11:27
